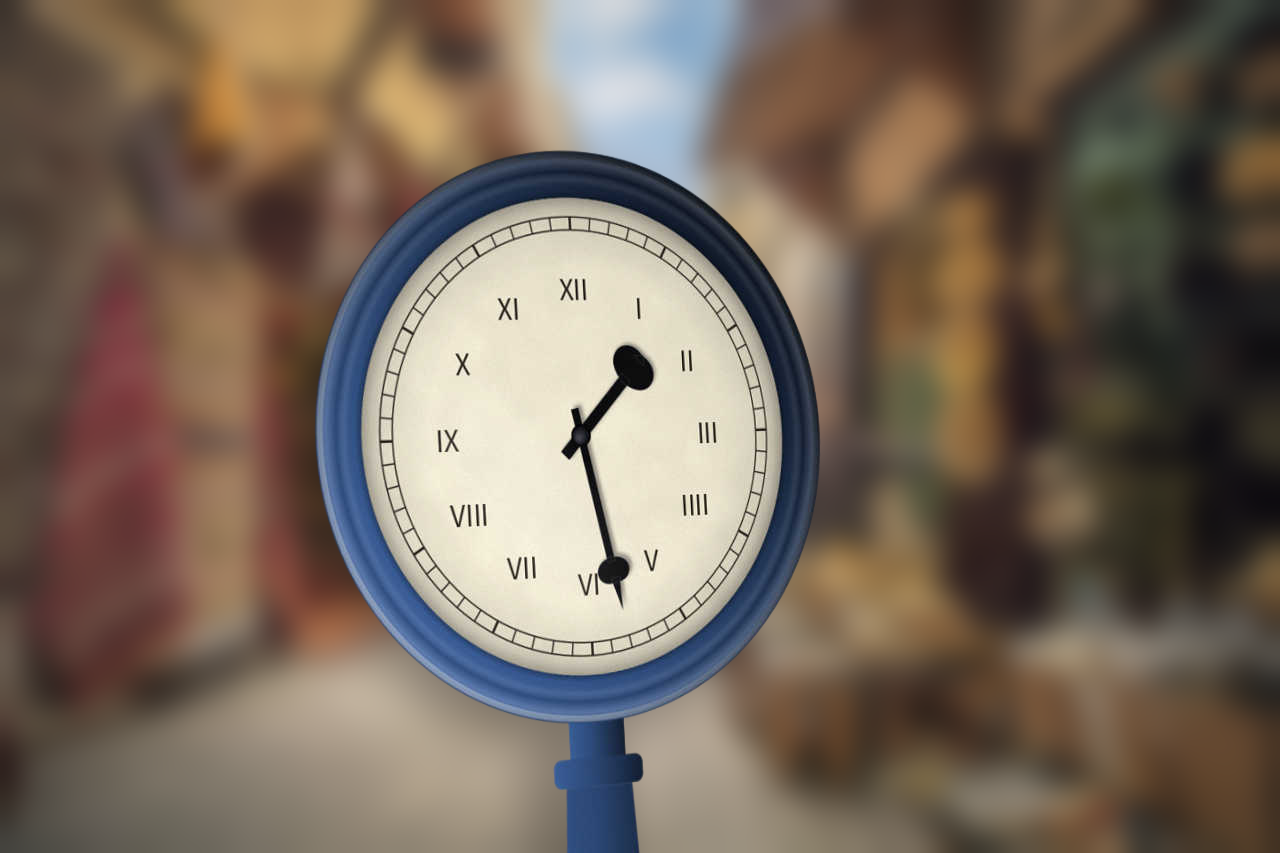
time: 1:28
